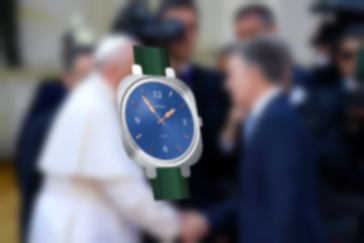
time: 1:54
